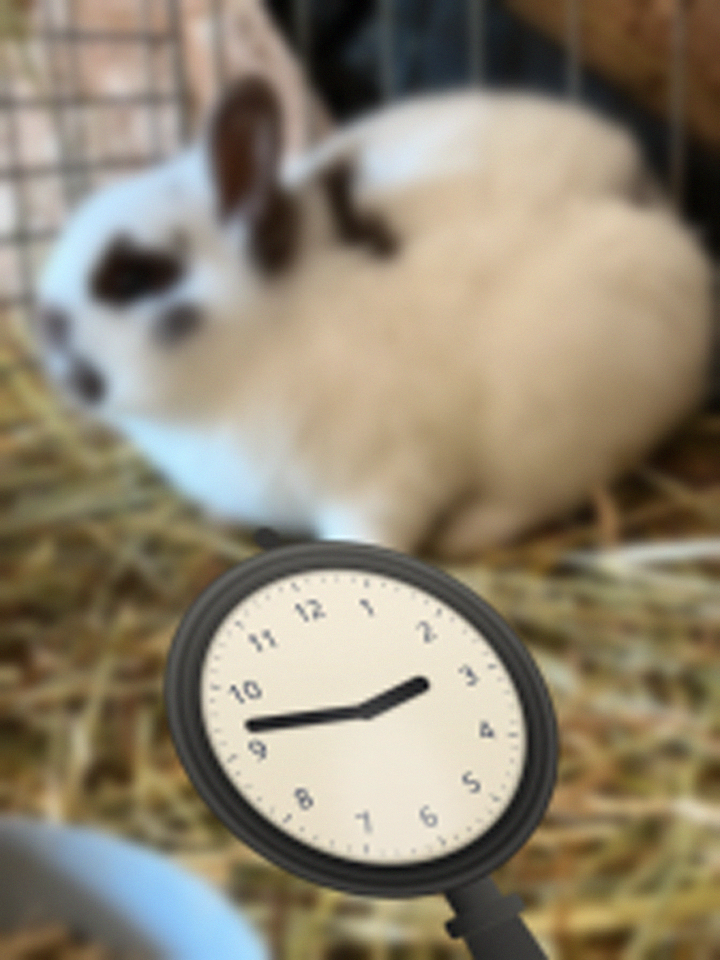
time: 2:47
